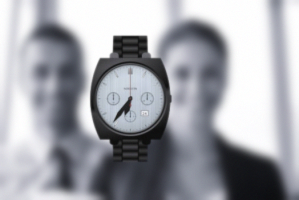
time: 6:36
